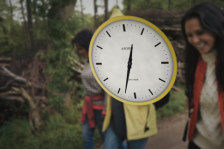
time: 12:33
